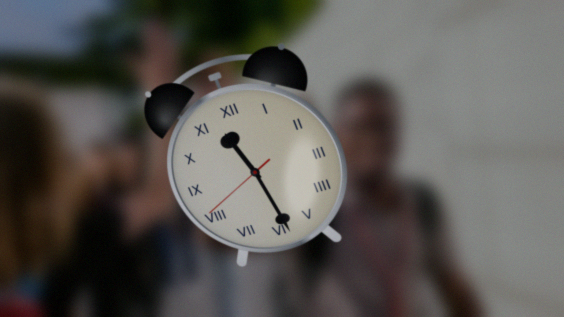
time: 11:28:41
